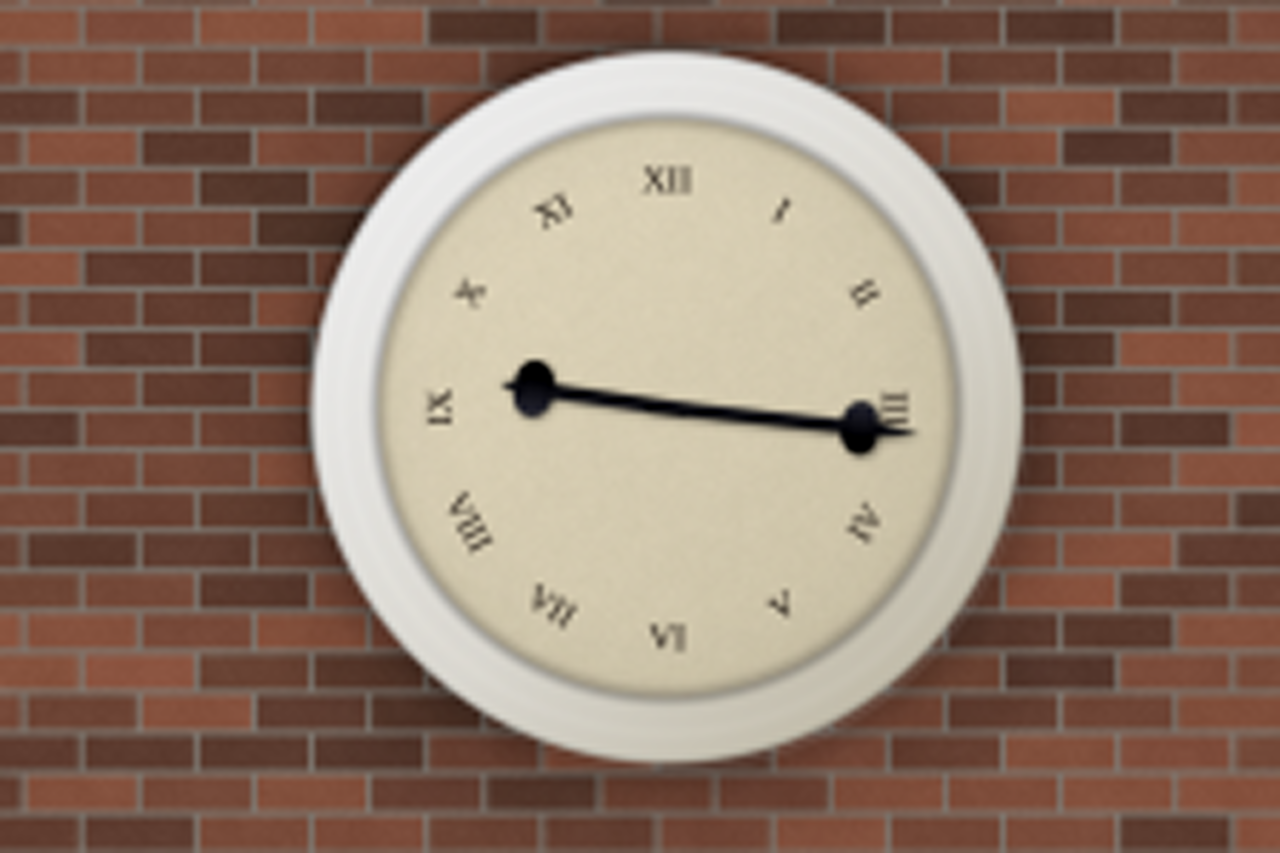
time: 9:16
